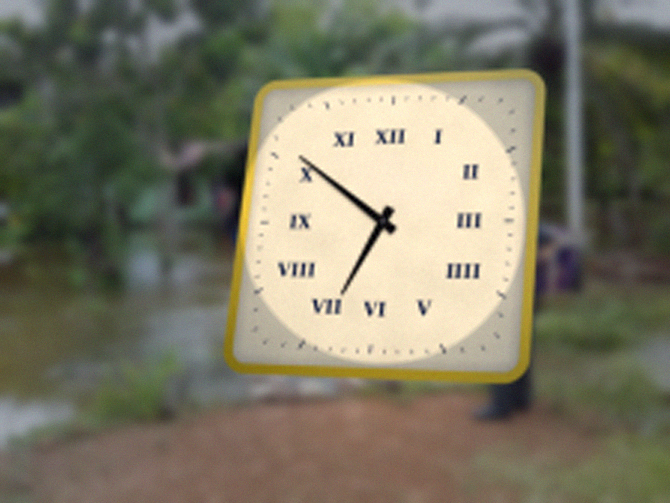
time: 6:51
